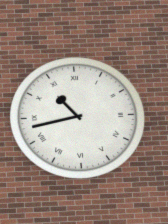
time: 10:43
